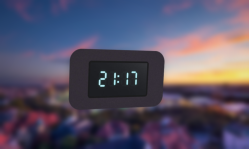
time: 21:17
